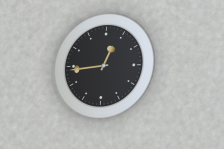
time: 12:44
